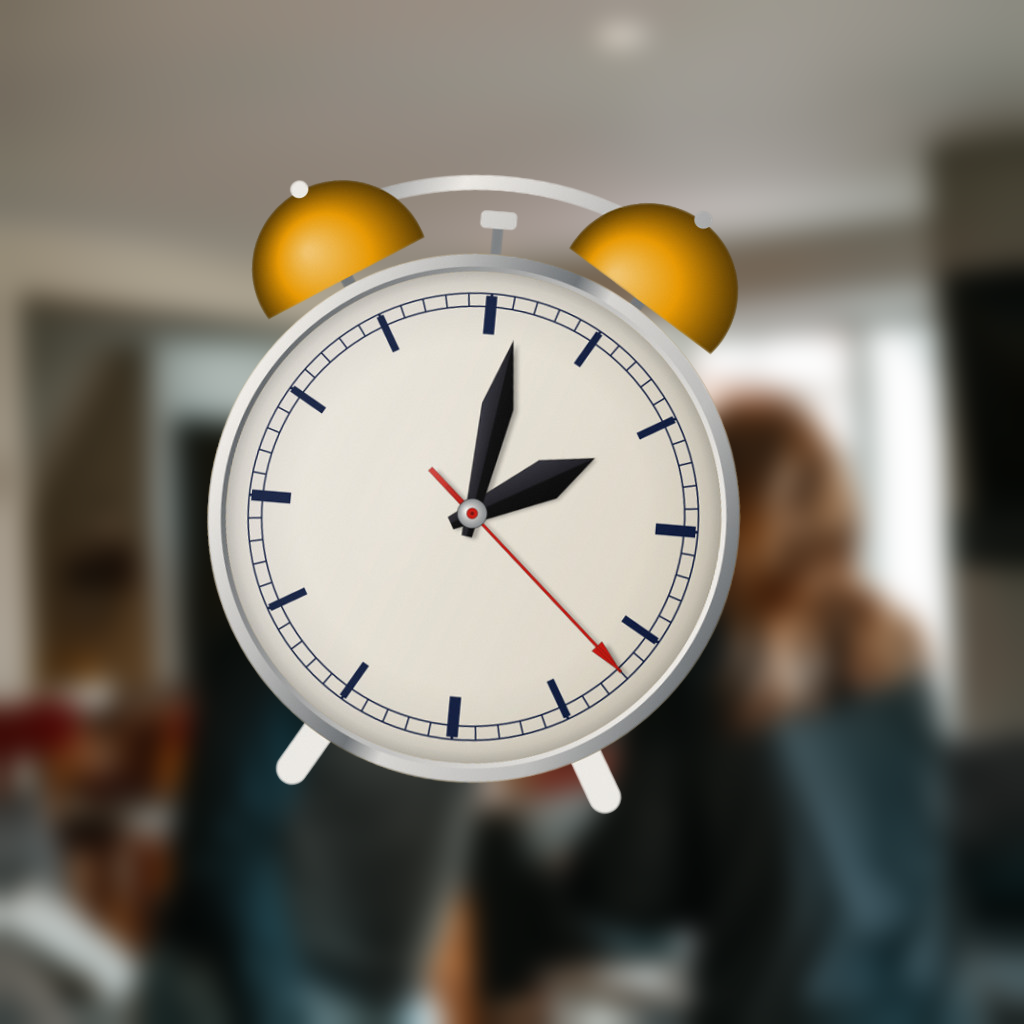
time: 2:01:22
